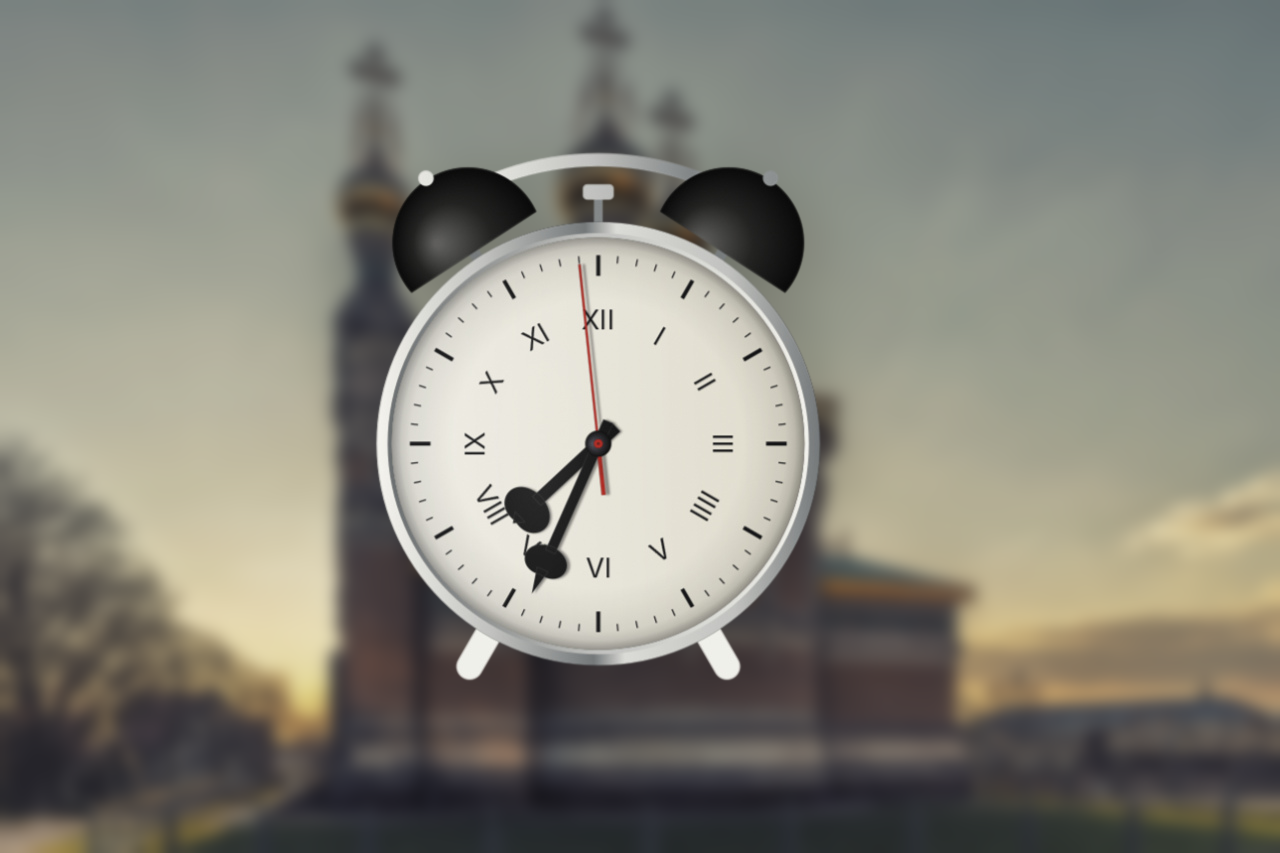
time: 7:33:59
